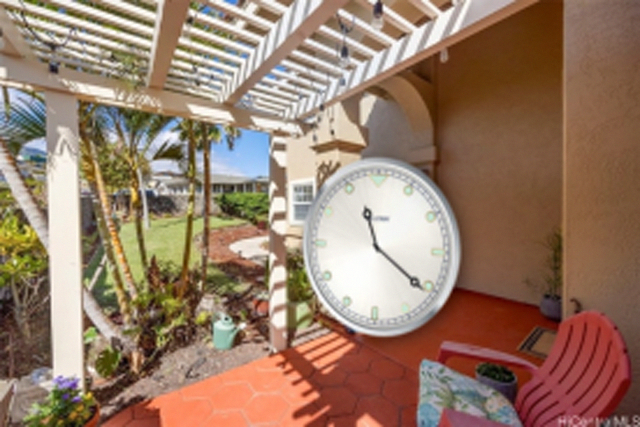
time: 11:21
